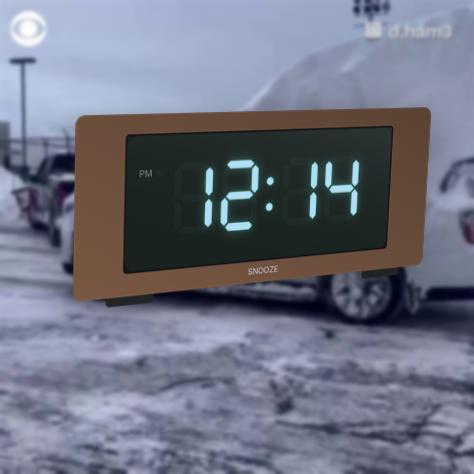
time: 12:14
